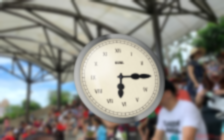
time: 6:15
